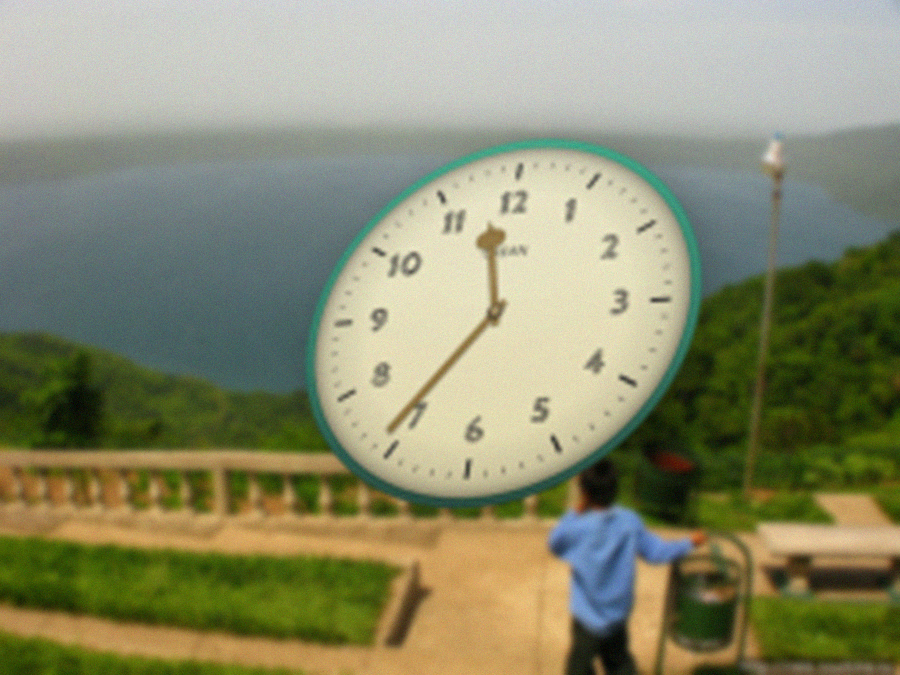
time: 11:36
